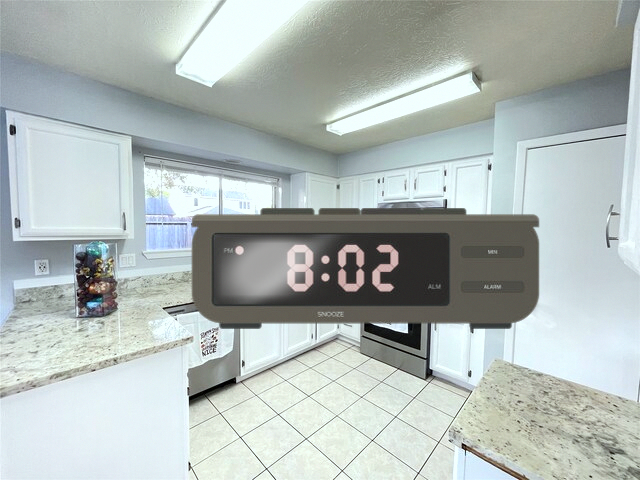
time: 8:02
